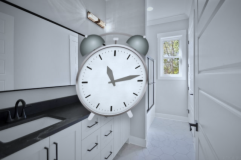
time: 11:13
